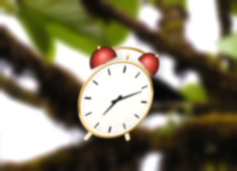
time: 7:11
